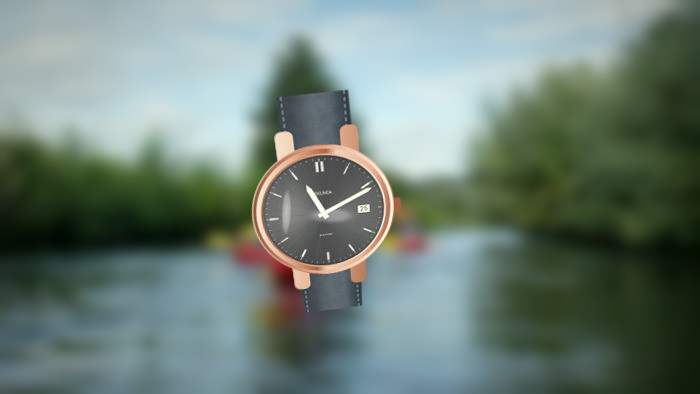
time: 11:11
